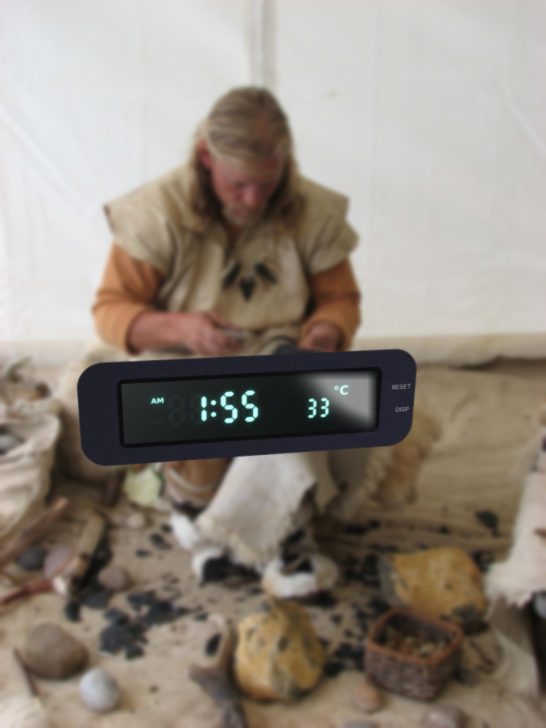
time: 1:55
